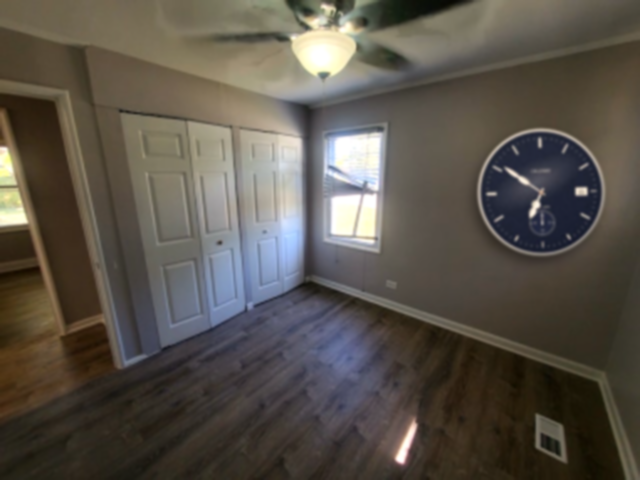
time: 6:51
